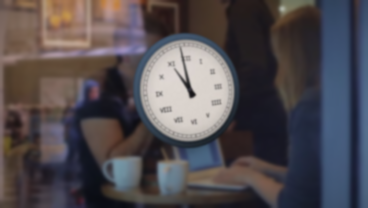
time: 10:59
